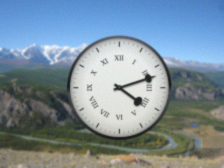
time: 4:12
